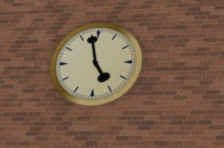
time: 4:58
